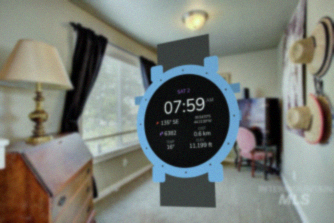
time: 7:59
